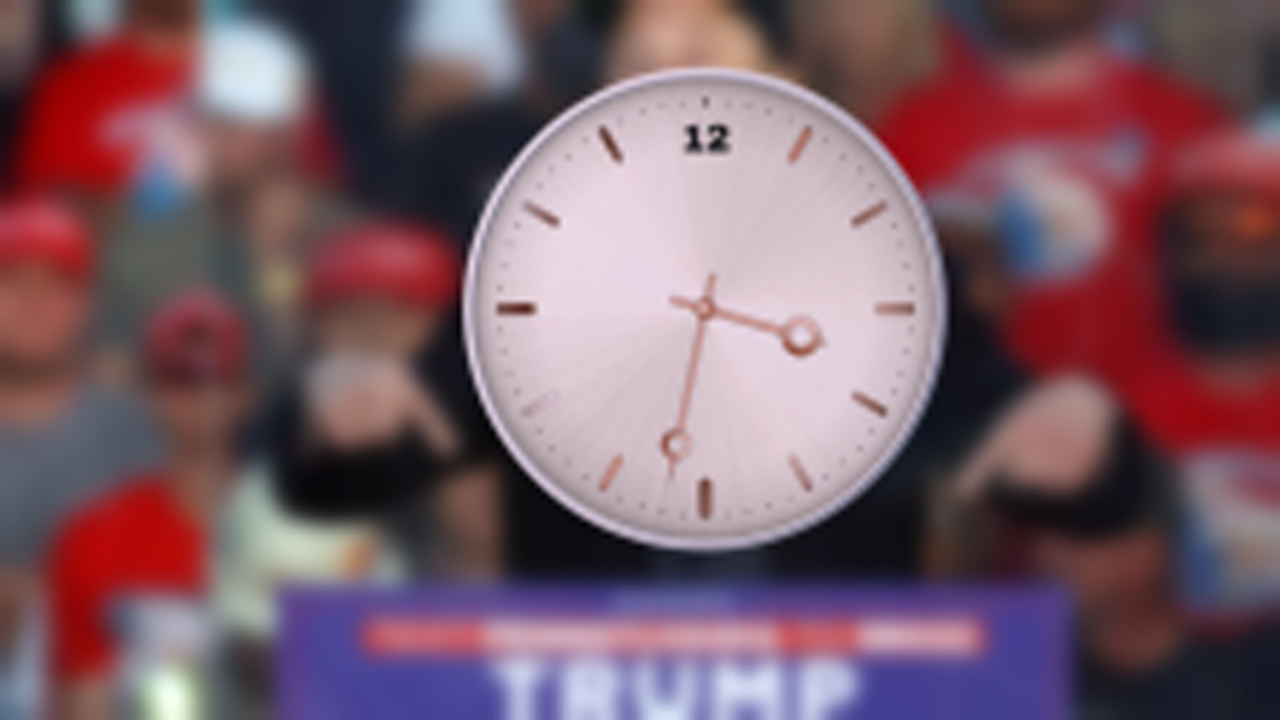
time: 3:32
